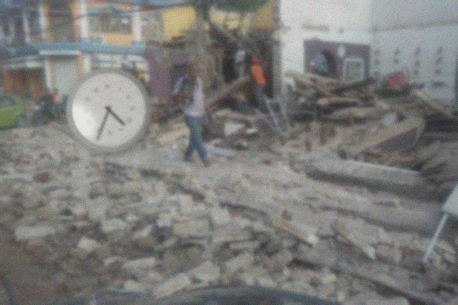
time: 4:34
